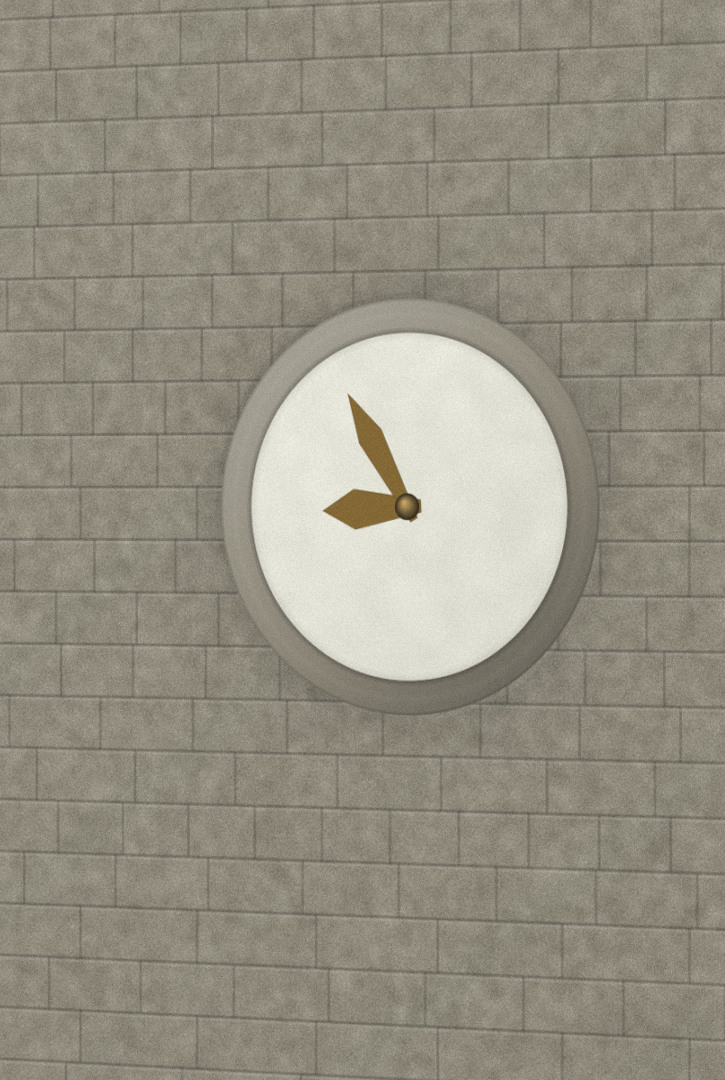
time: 8:55
